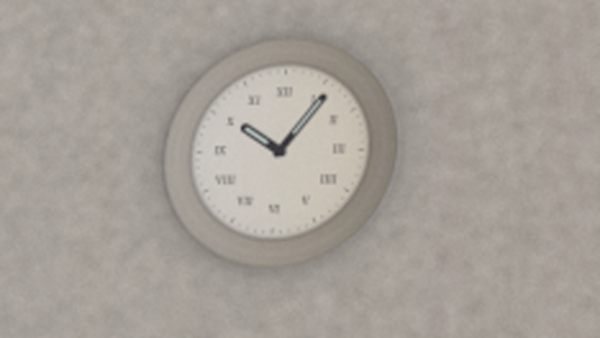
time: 10:06
